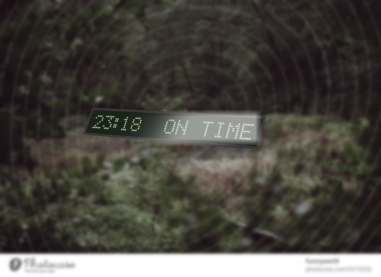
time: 23:18
